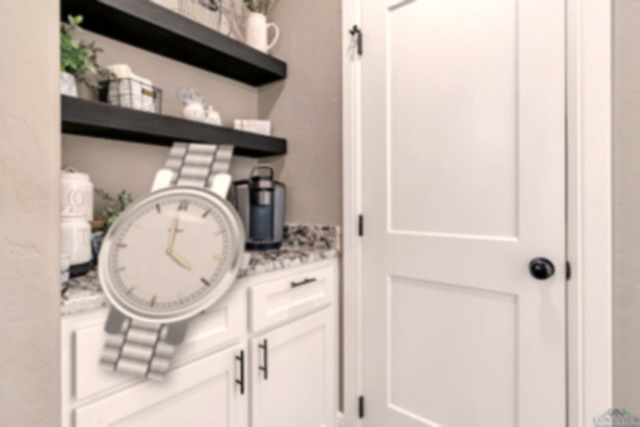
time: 3:59
